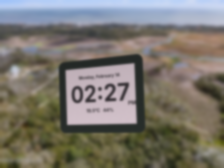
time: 2:27
